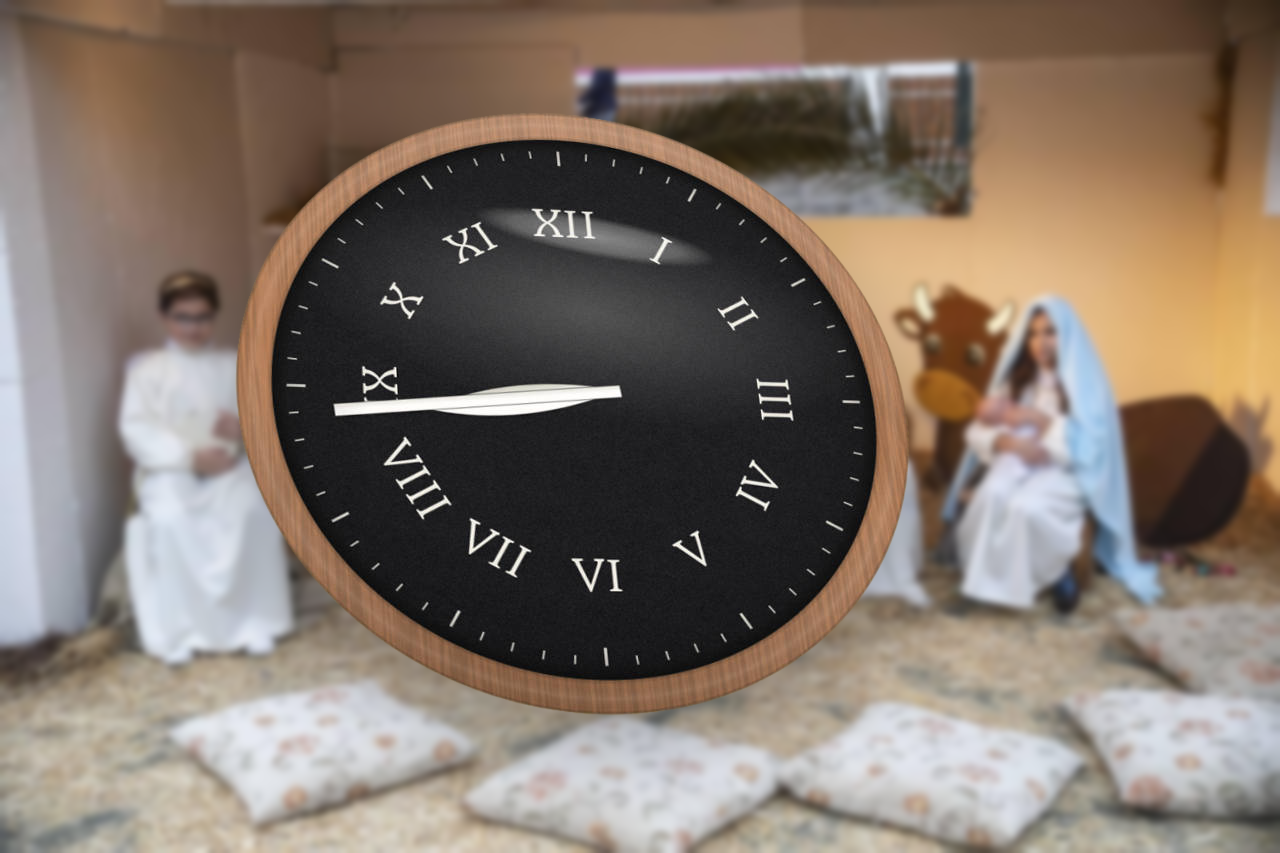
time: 8:44
